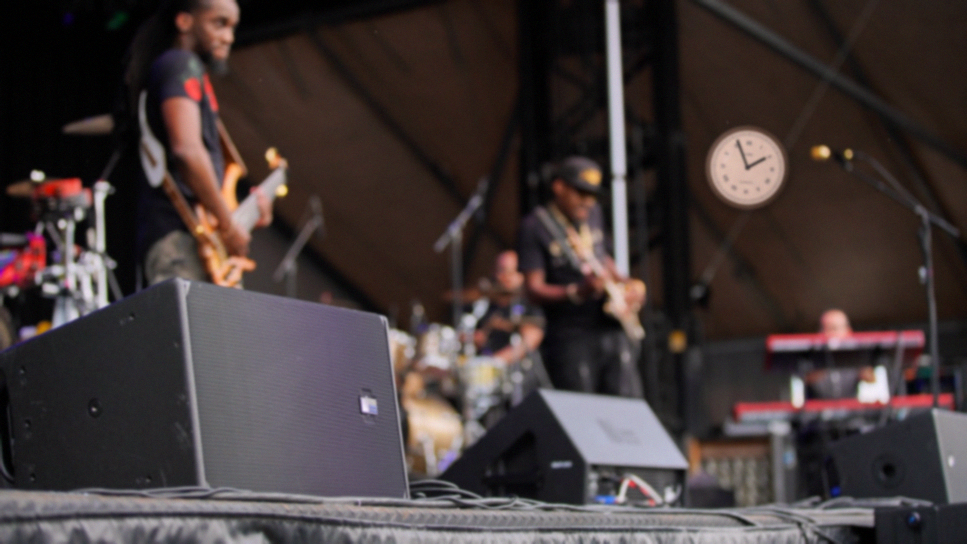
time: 1:56
